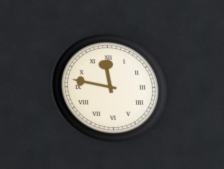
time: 11:47
